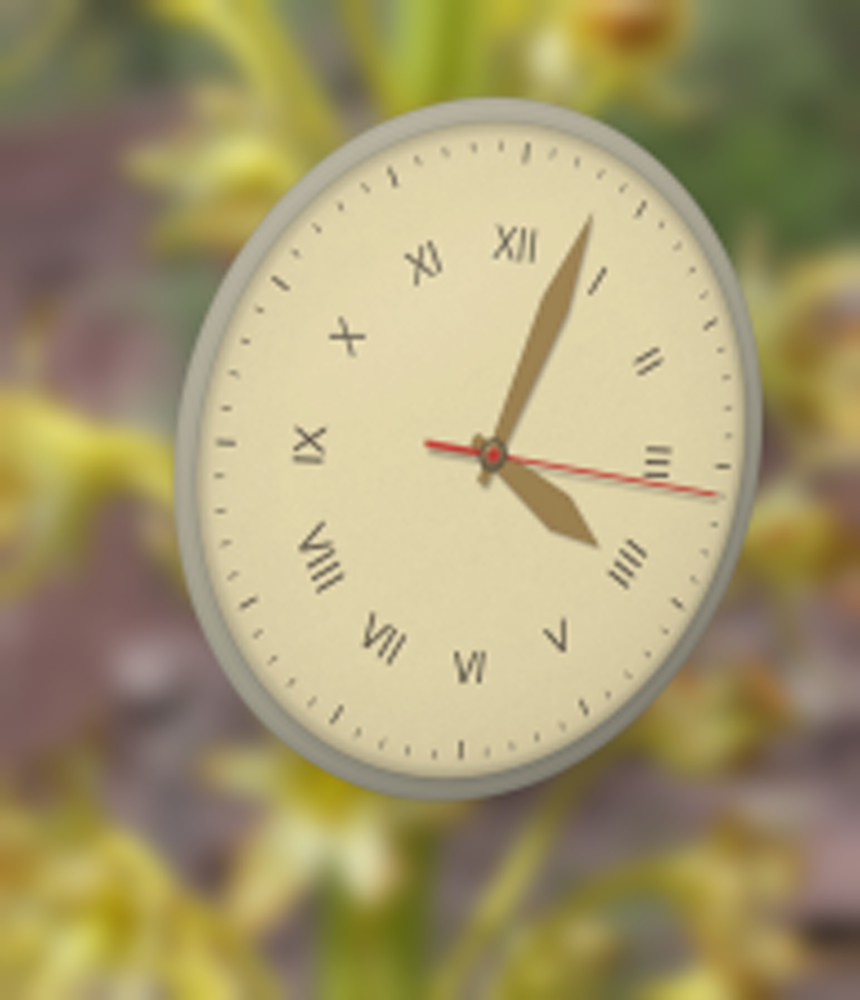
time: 4:03:16
